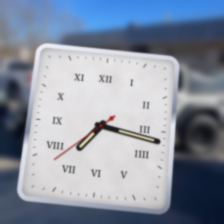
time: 7:16:38
